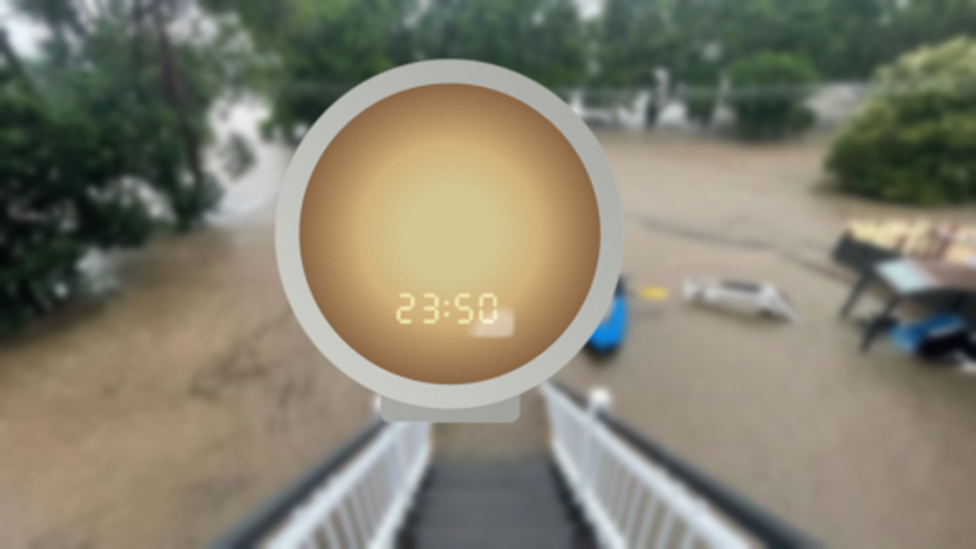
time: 23:50
